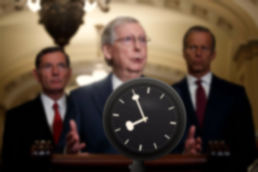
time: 7:55
